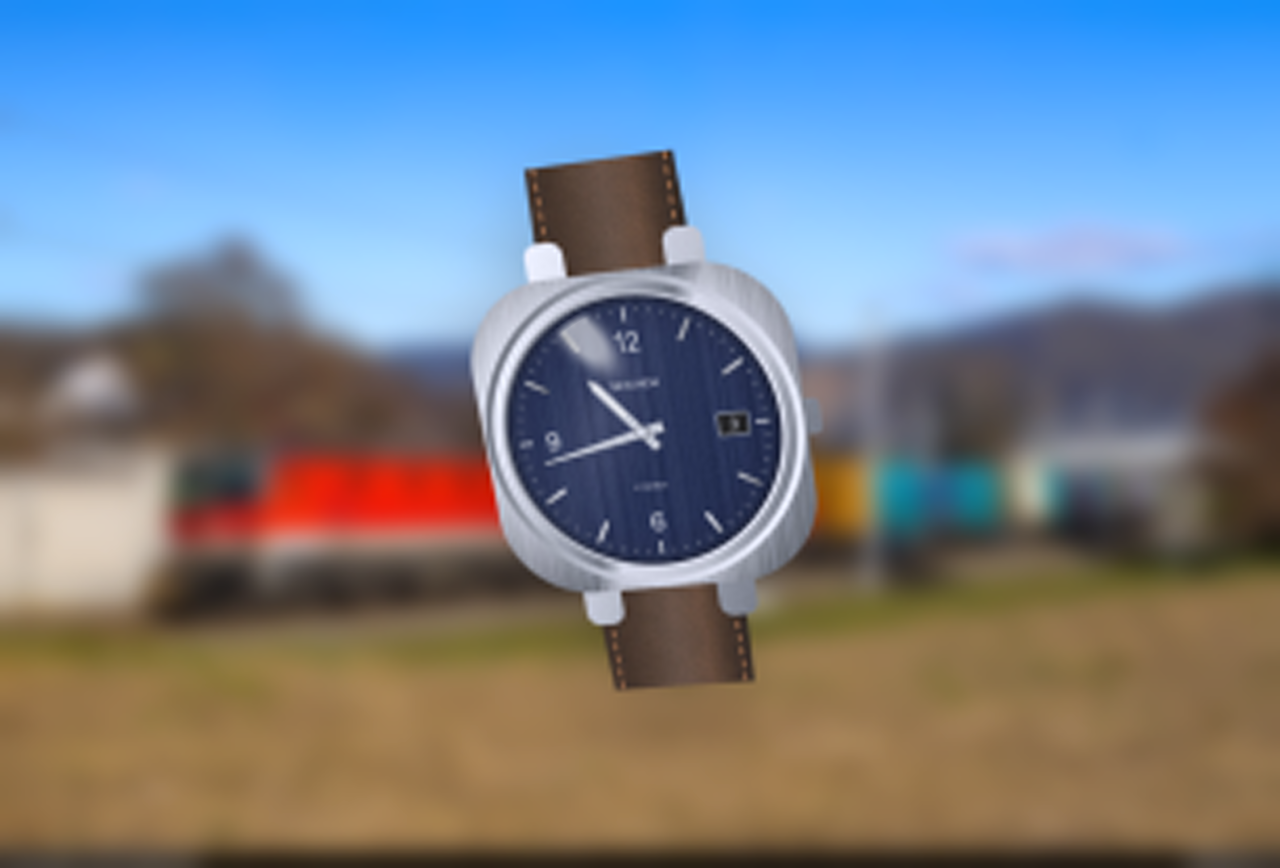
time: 10:43
